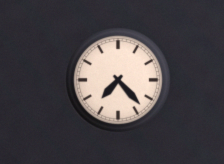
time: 7:23
